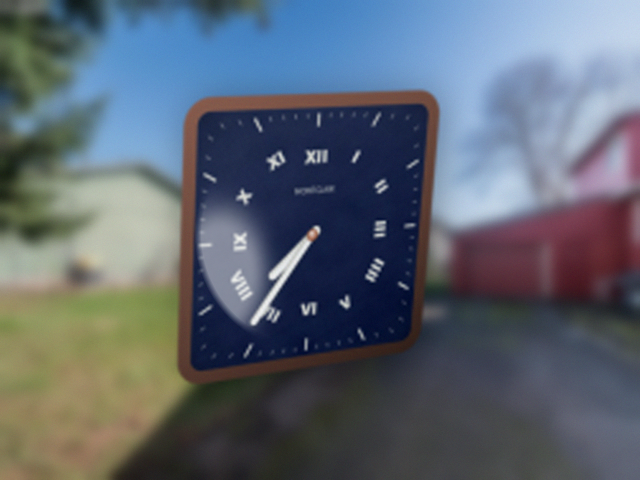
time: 7:36
